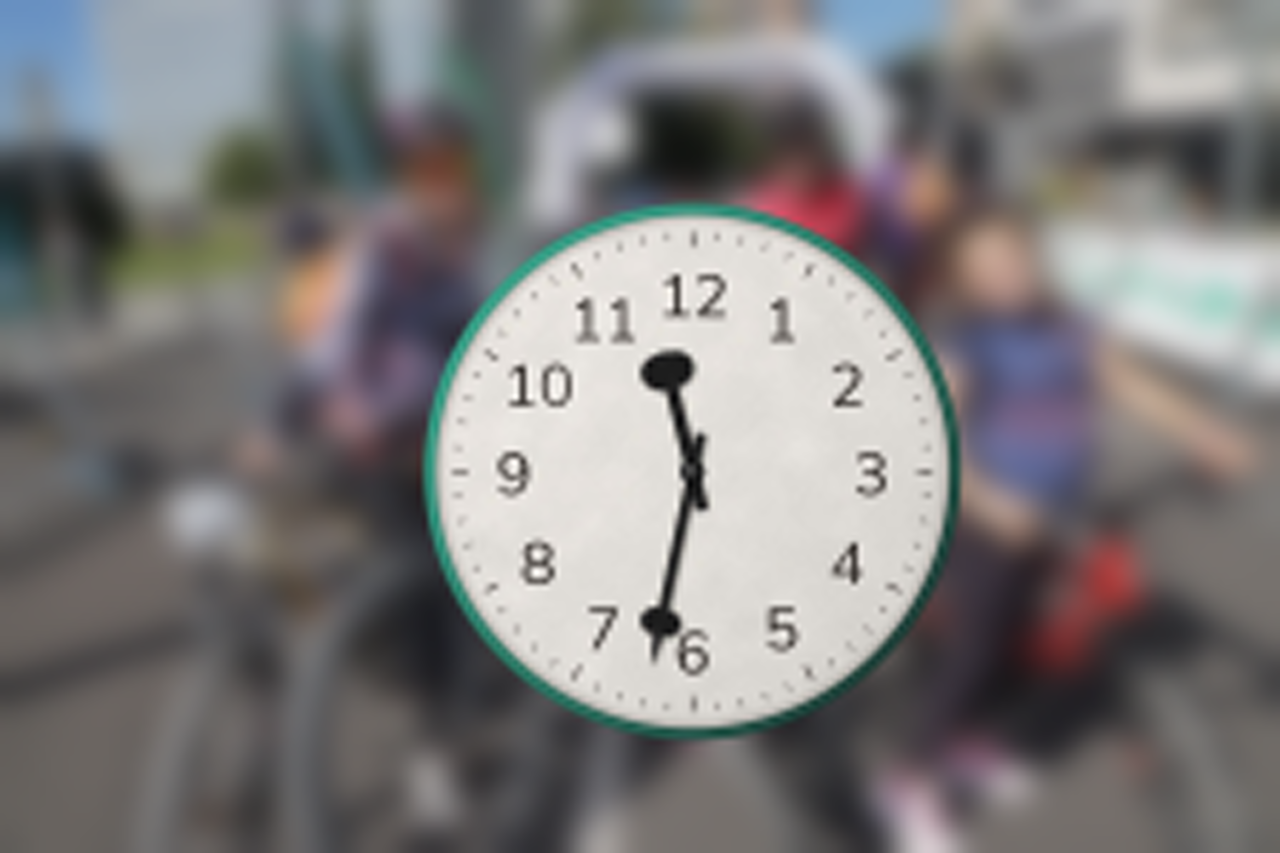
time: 11:32
